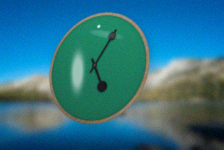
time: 5:05
